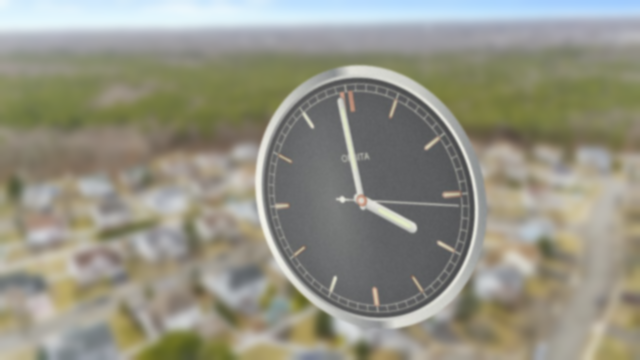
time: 3:59:16
